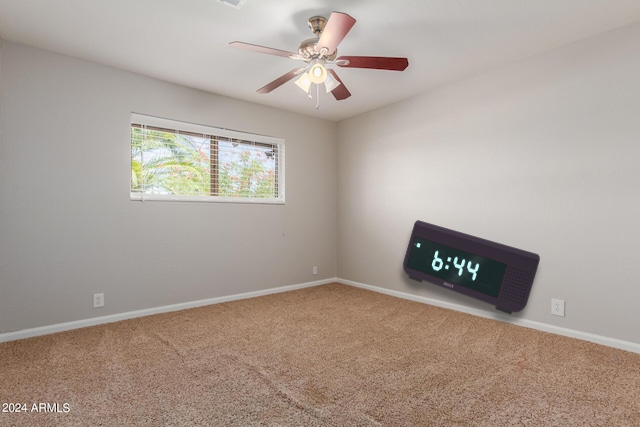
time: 6:44
